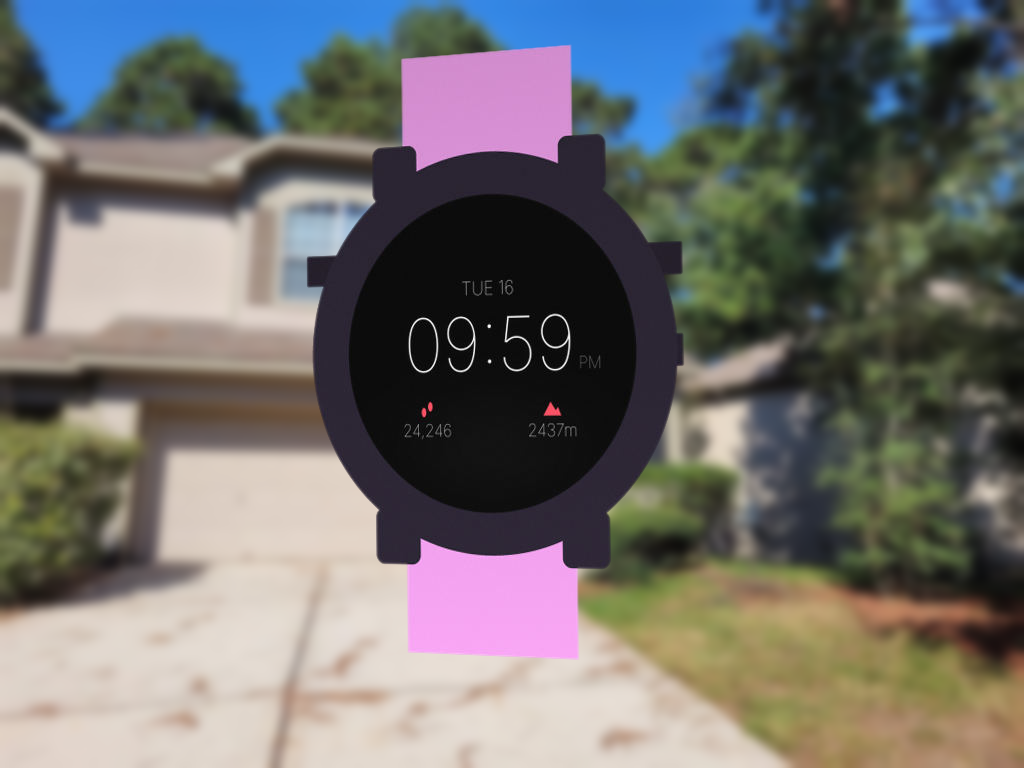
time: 9:59
